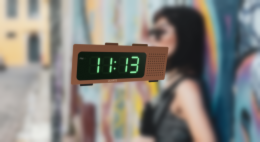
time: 11:13
